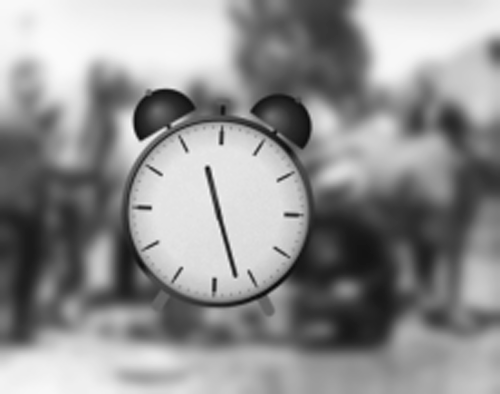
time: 11:27
